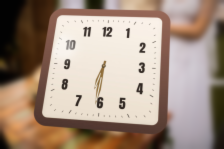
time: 6:31
